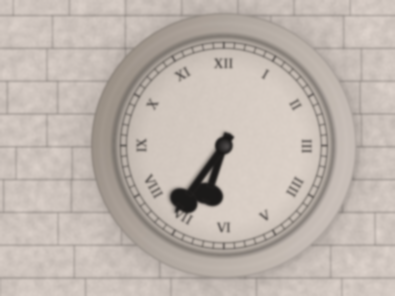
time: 6:36
